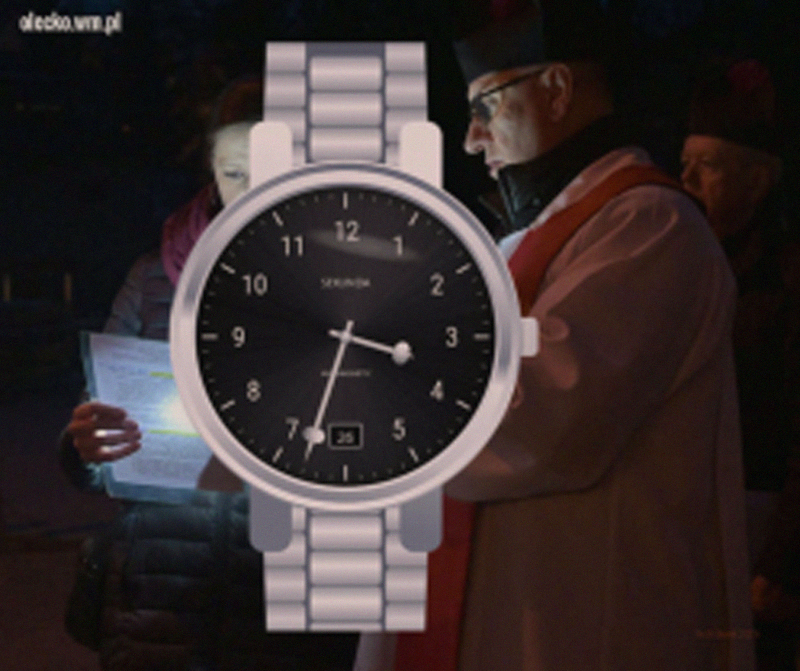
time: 3:33
